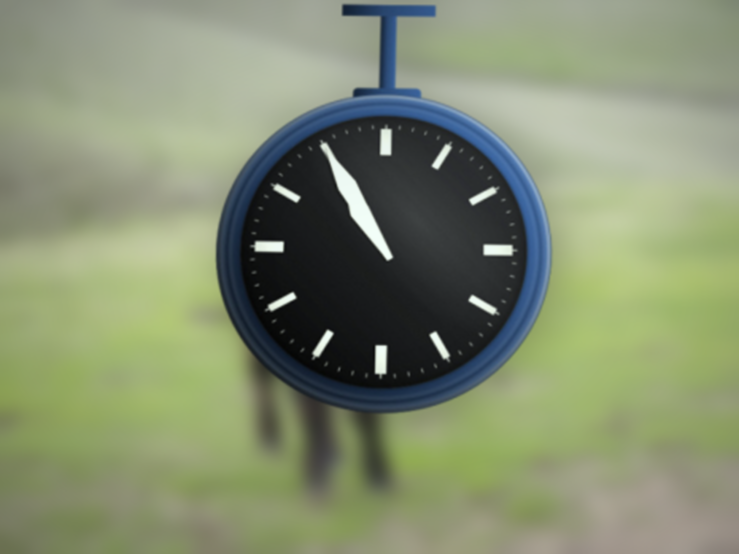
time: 10:55
